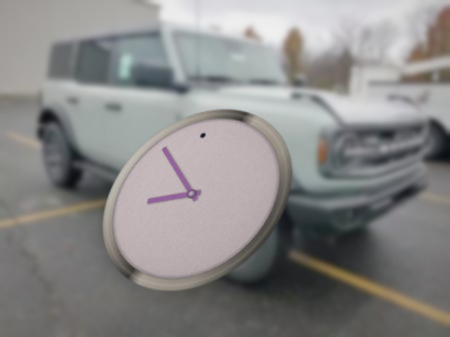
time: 8:54
